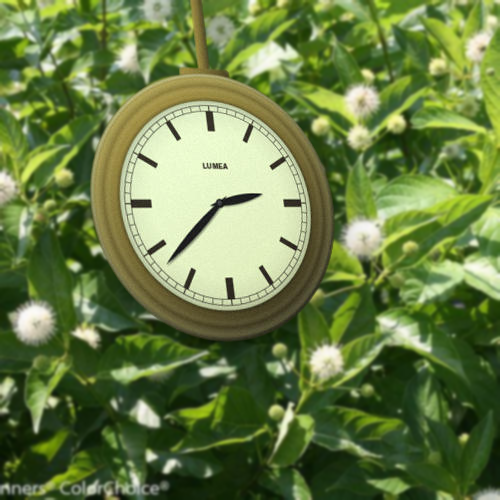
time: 2:38
